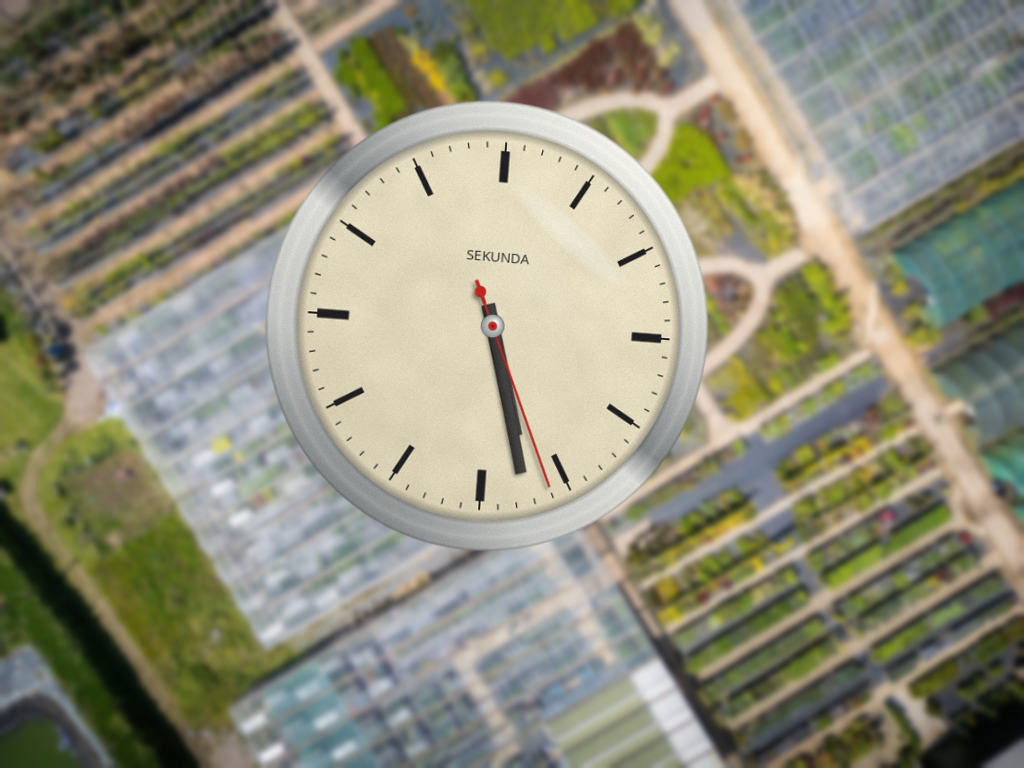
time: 5:27:26
